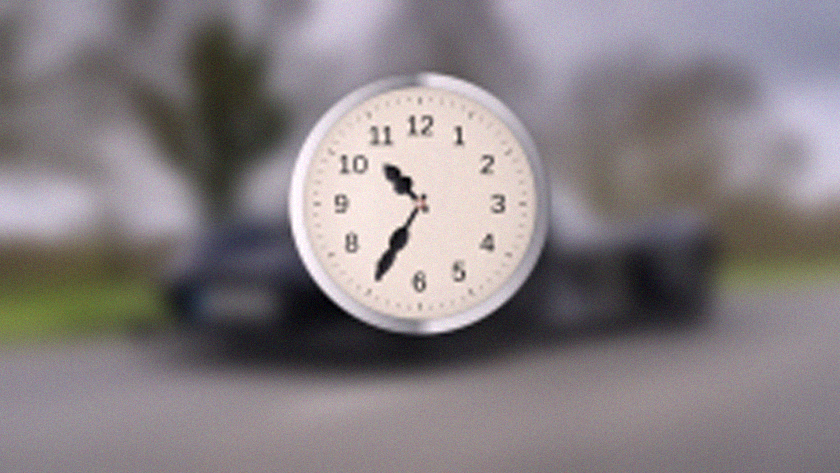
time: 10:35
